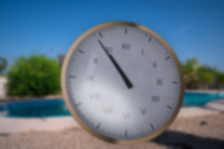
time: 10:54
